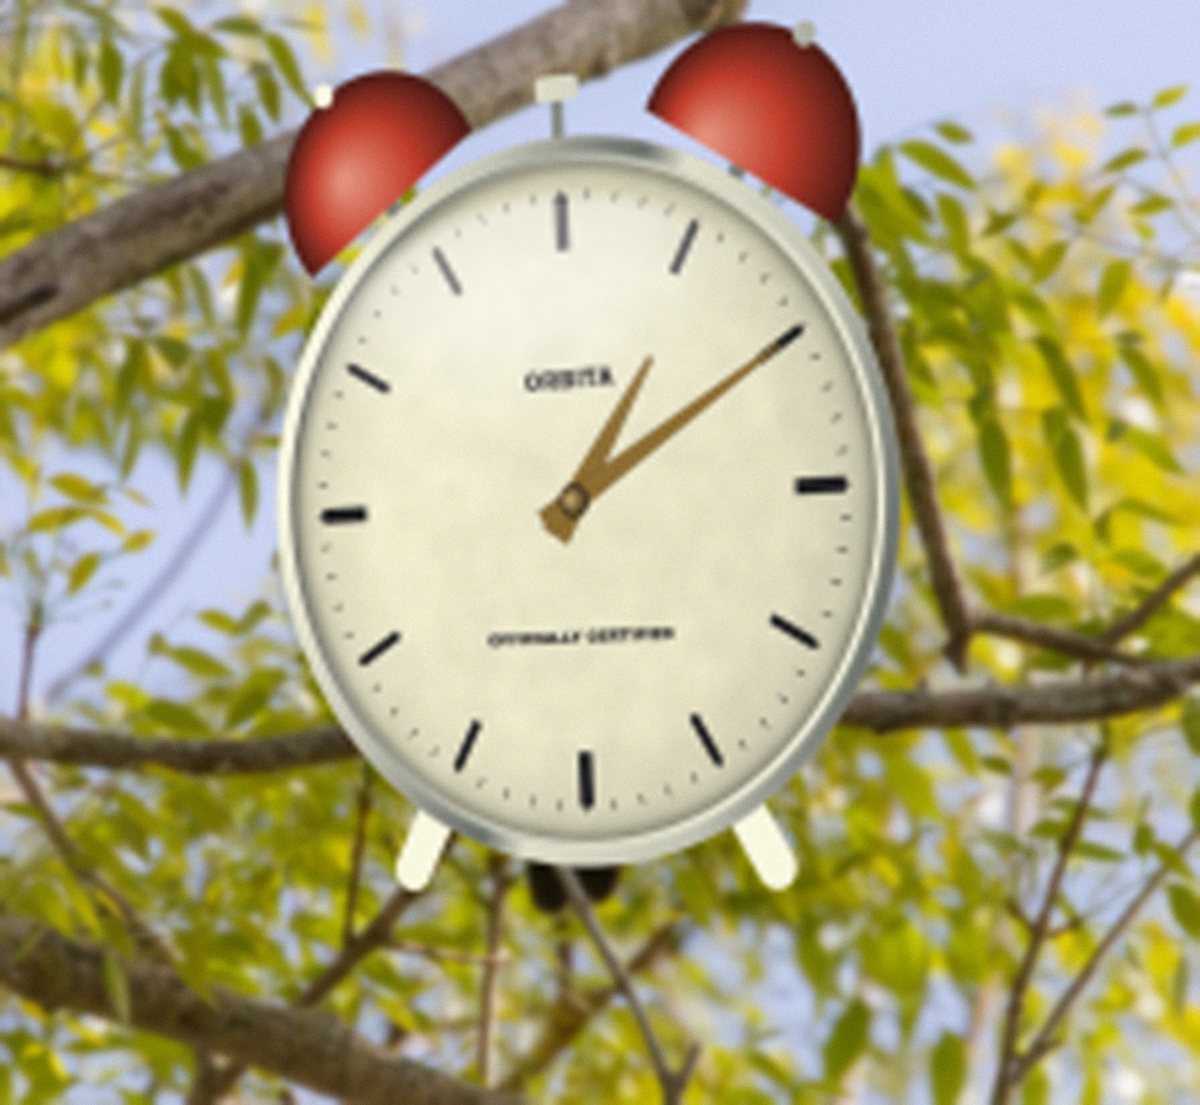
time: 1:10
